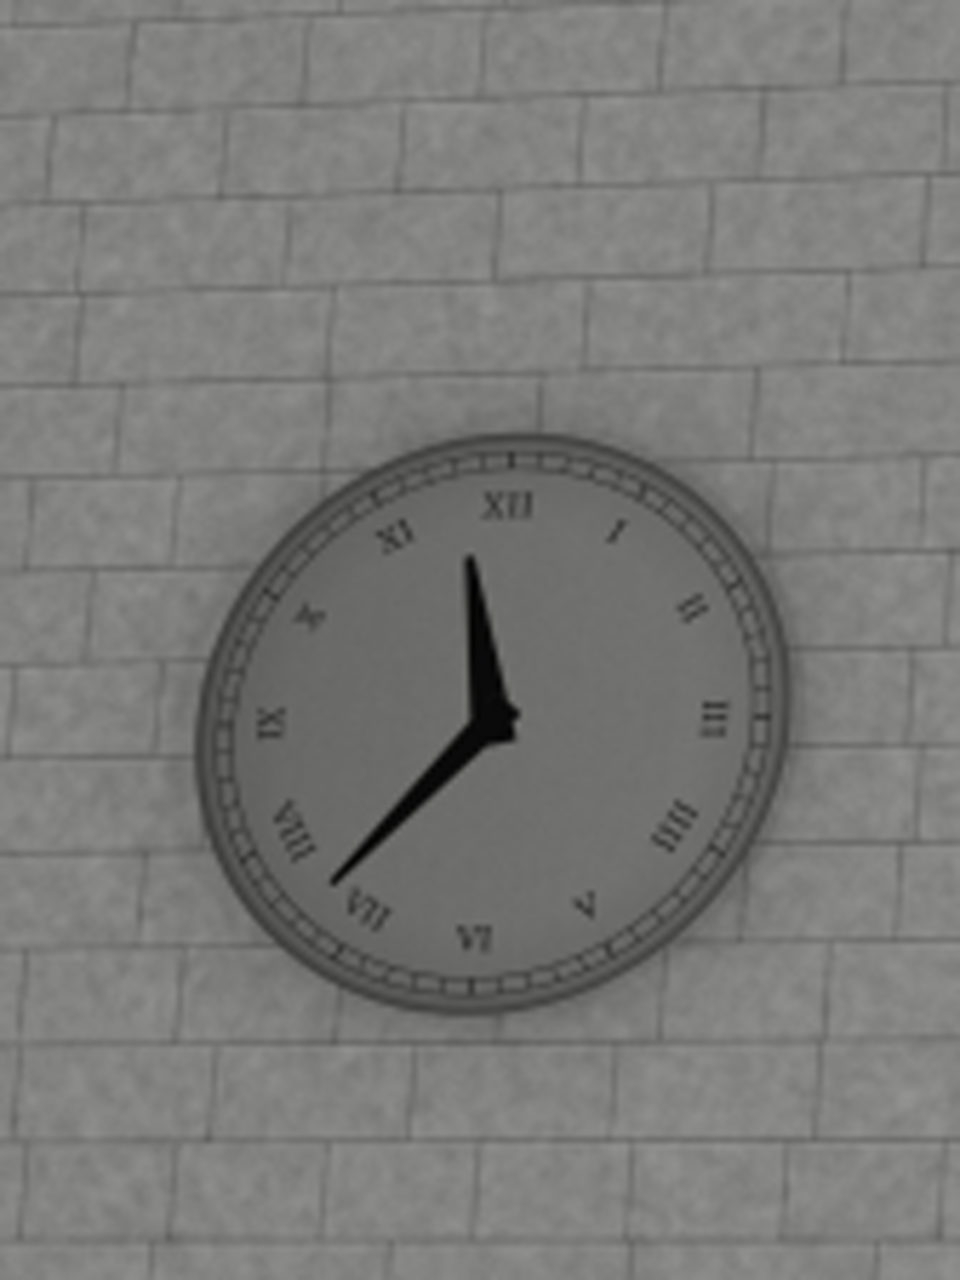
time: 11:37
